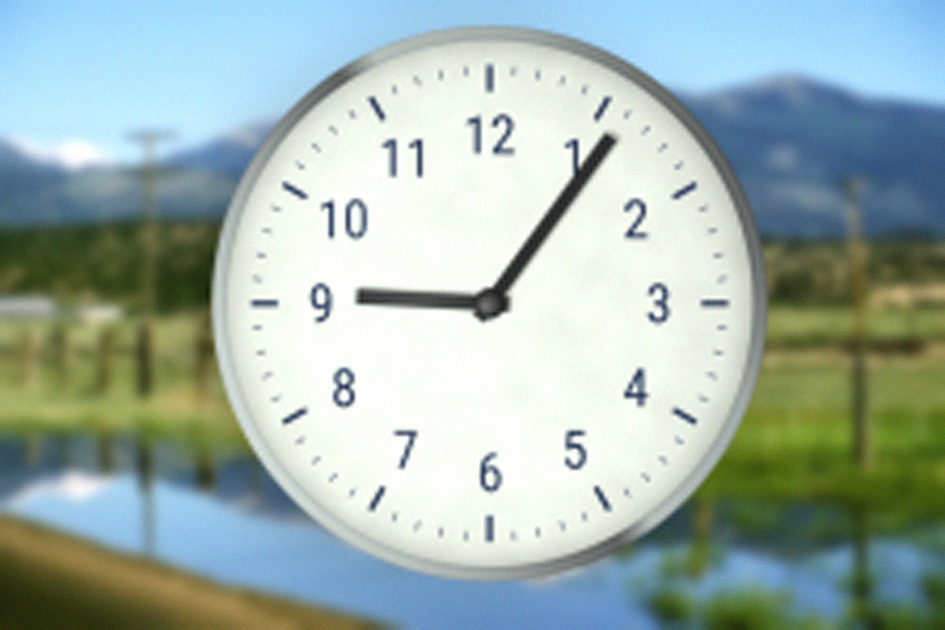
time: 9:06
